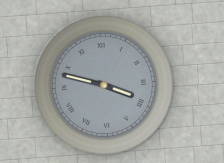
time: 3:48
